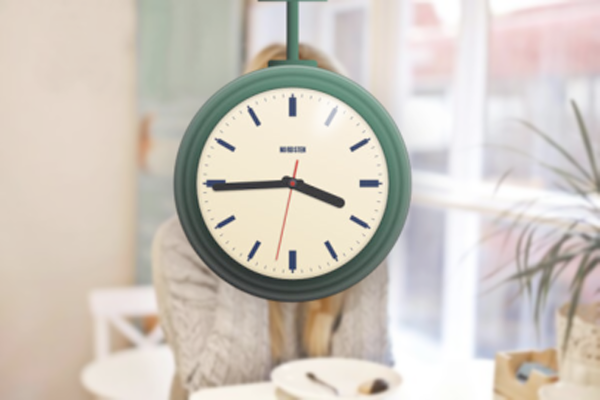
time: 3:44:32
